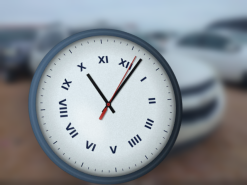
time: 10:02:01
